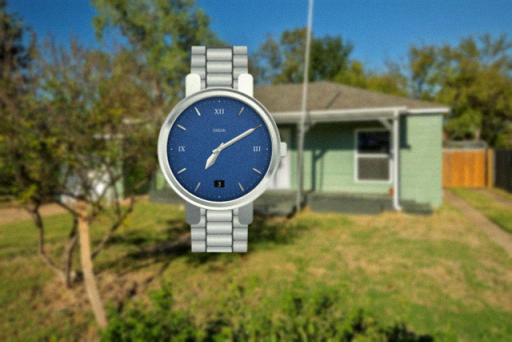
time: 7:10
